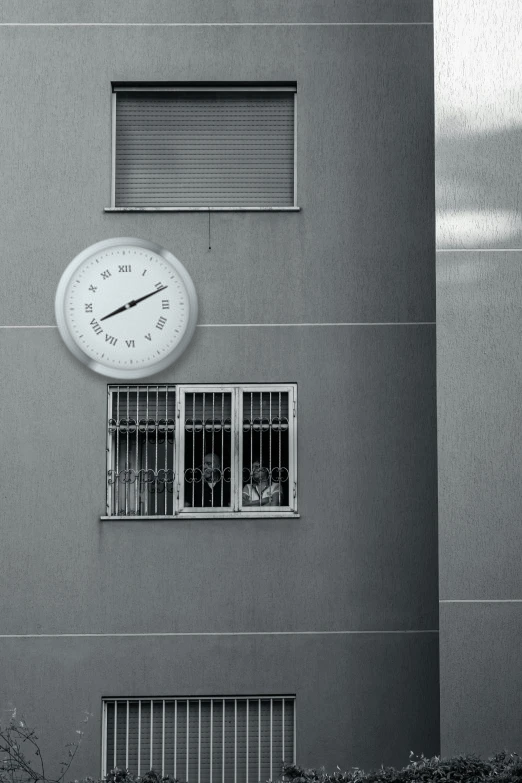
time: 8:11
